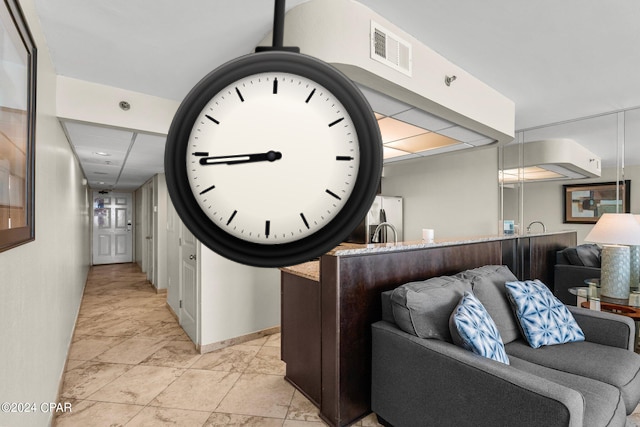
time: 8:44
